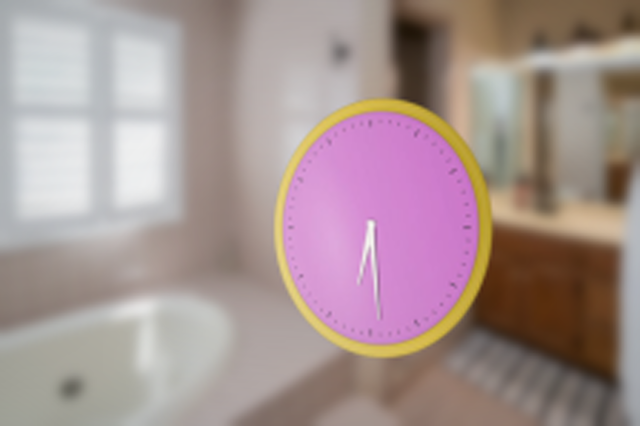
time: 6:29
